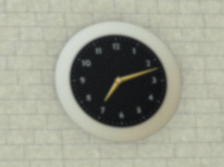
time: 7:12
